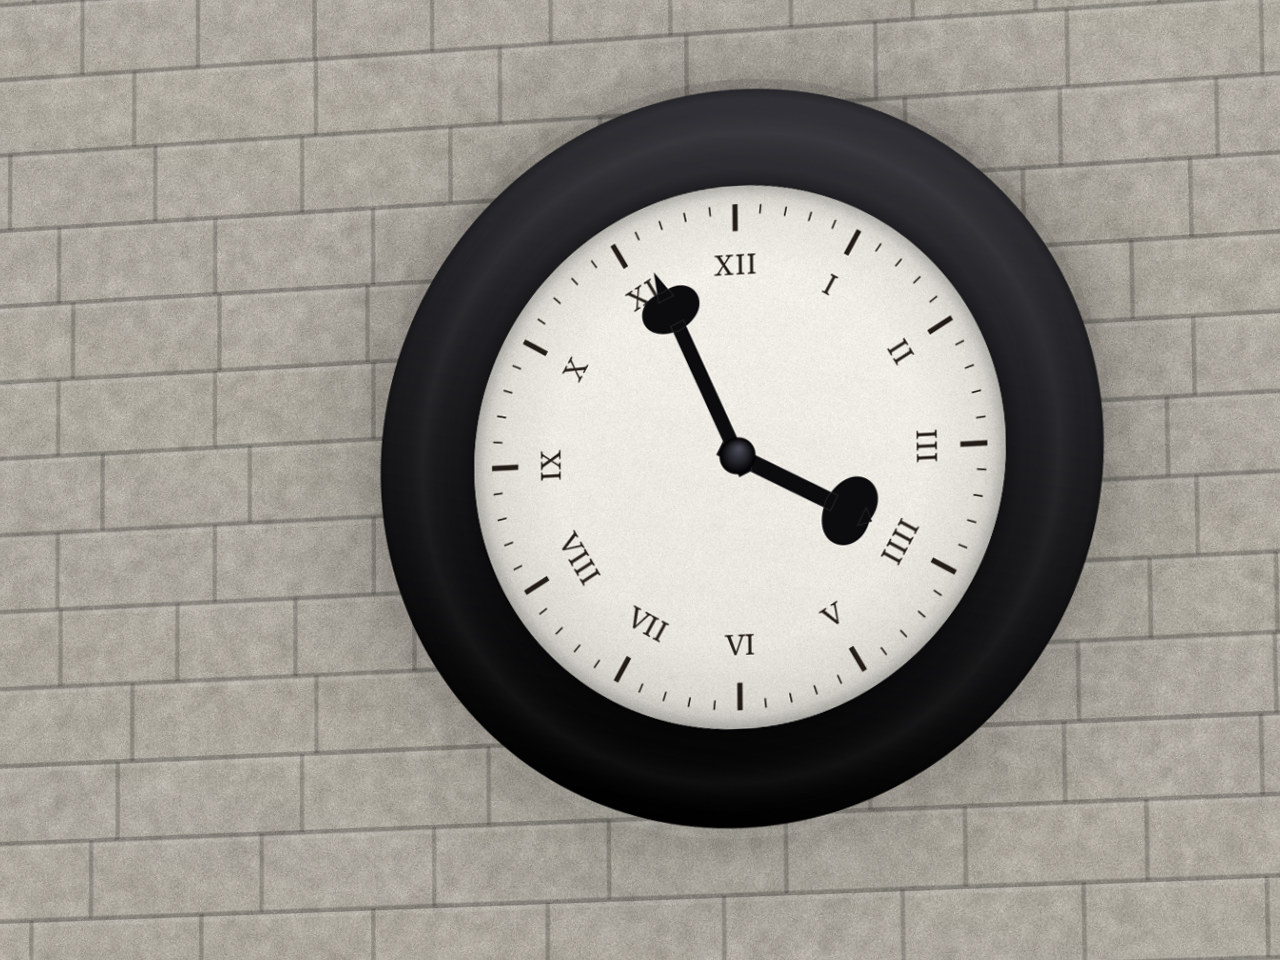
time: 3:56
